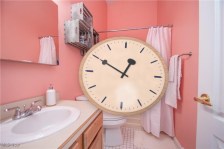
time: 12:50
